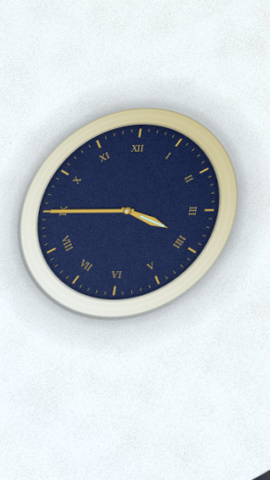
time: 3:45
